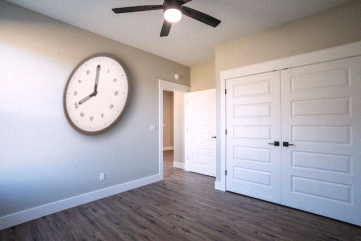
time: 8:00
